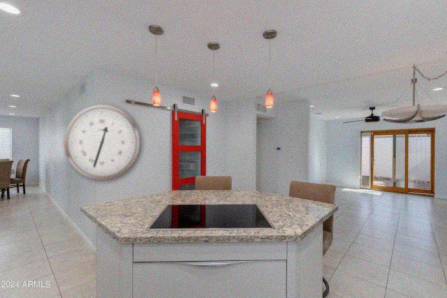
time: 12:33
